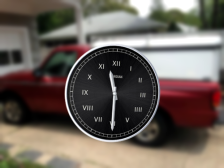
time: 11:30
